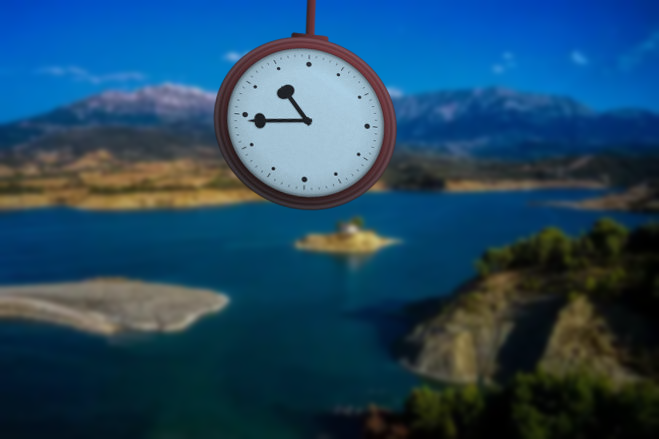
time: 10:44
